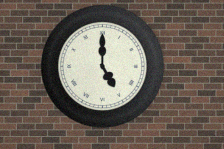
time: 5:00
